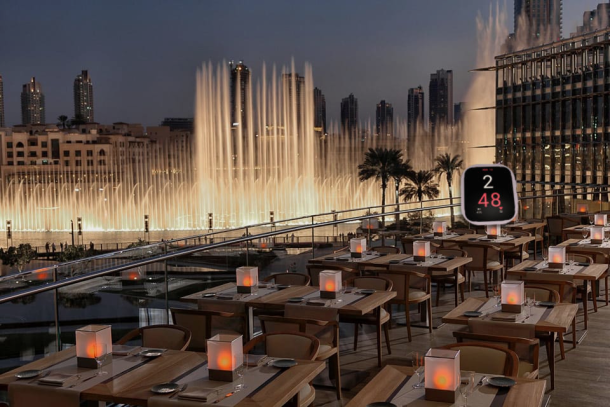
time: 2:48
